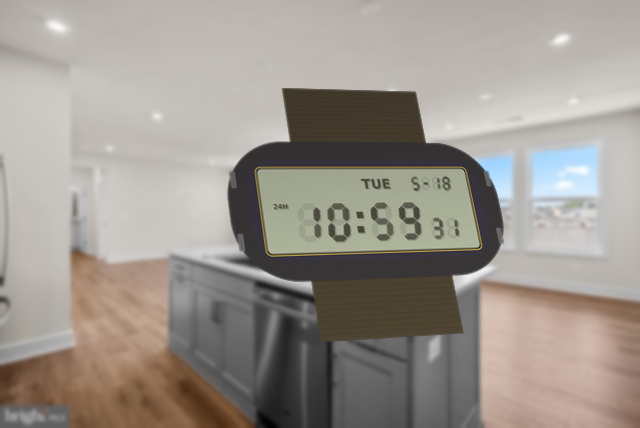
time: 10:59:31
